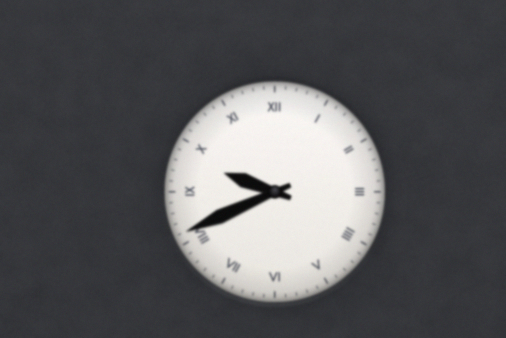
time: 9:41
